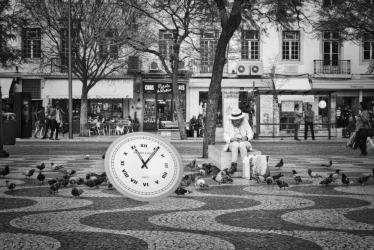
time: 11:06
